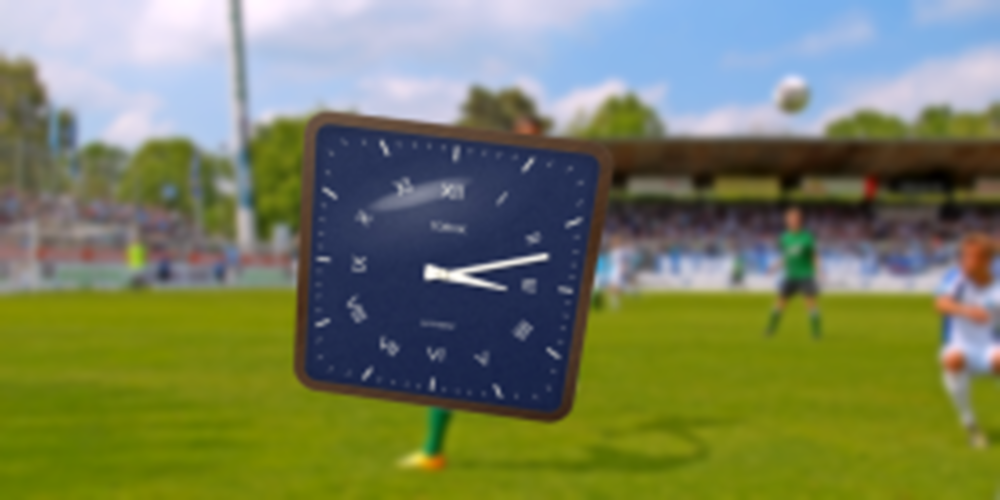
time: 3:12
